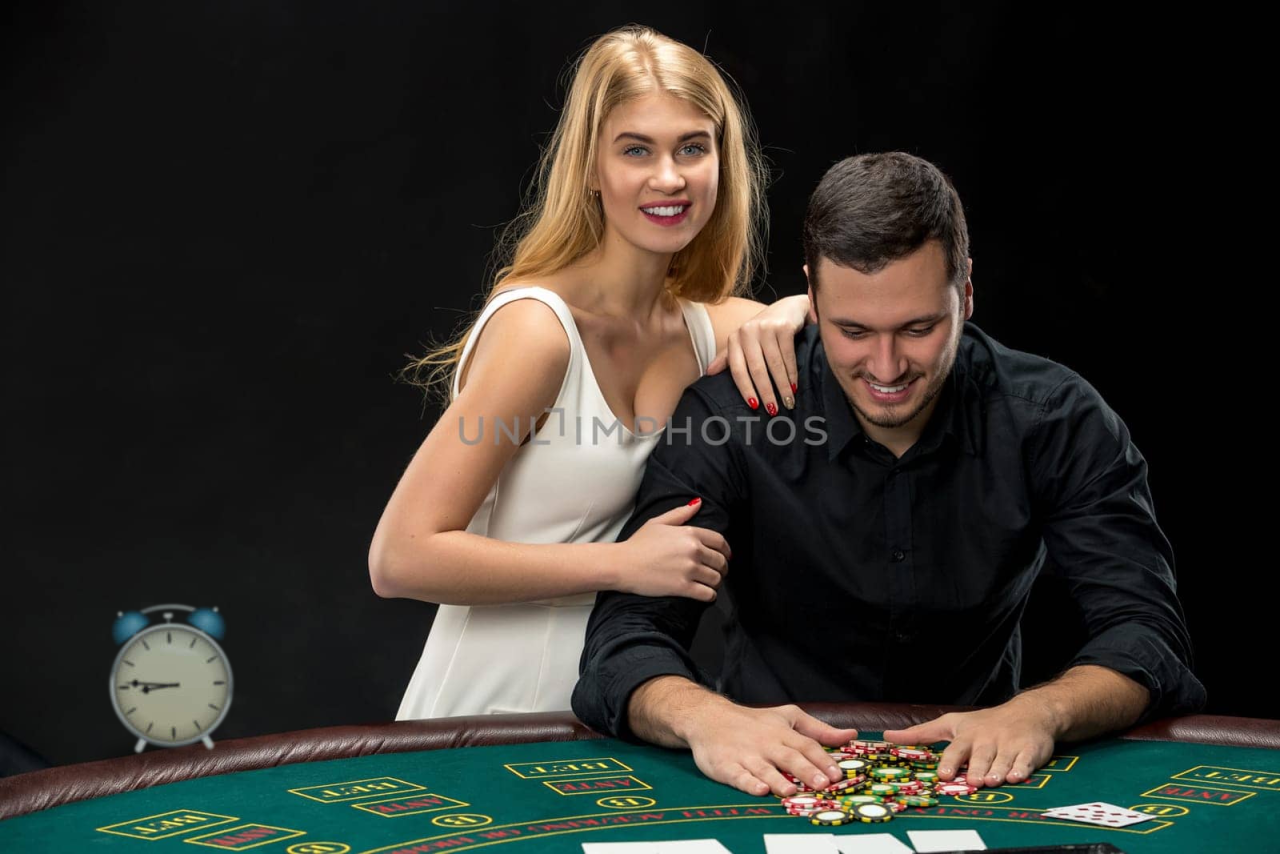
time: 8:46
